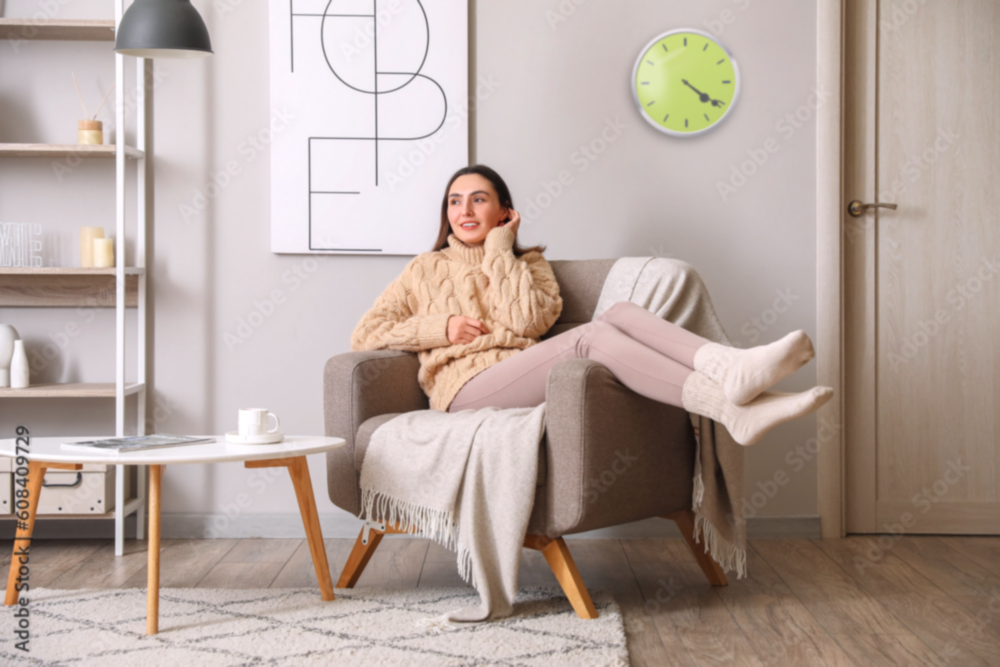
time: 4:21
